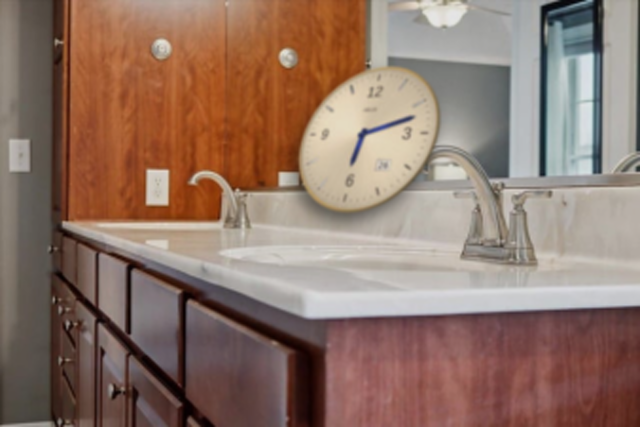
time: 6:12
